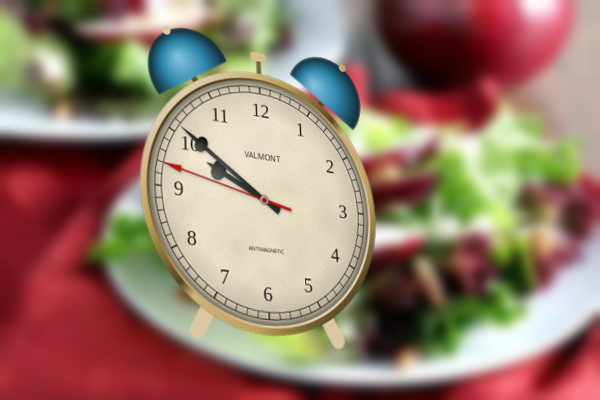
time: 9:50:47
